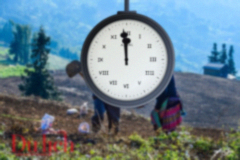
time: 11:59
